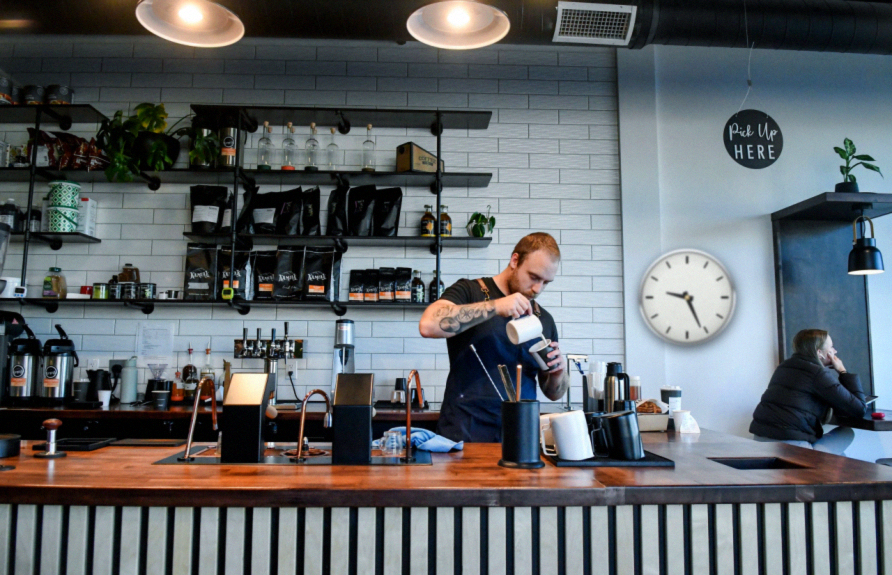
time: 9:26
